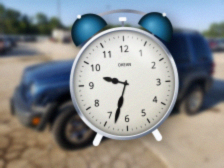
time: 9:33
